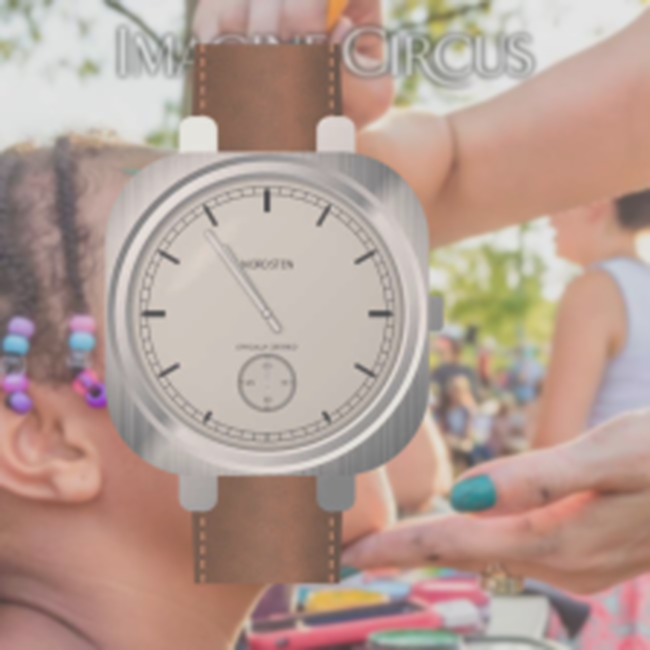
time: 10:54
